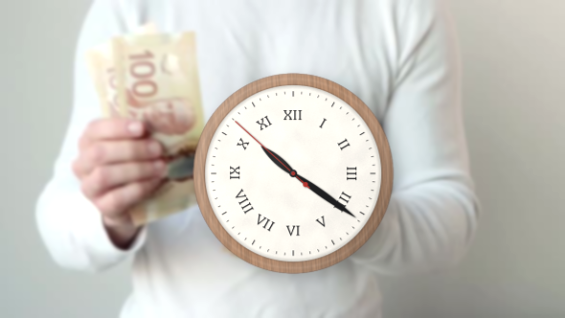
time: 10:20:52
